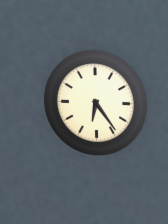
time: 6:24
